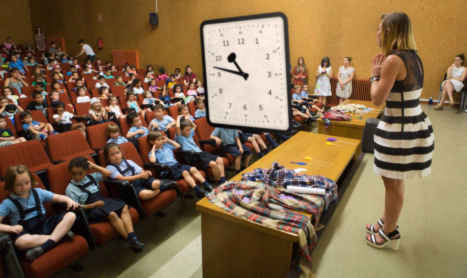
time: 10:47
